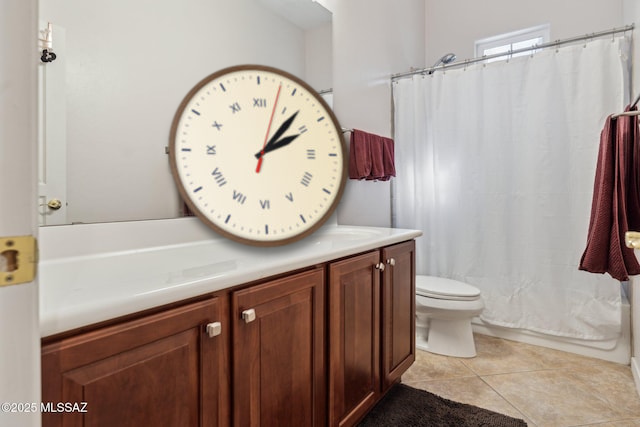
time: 2:07:03
